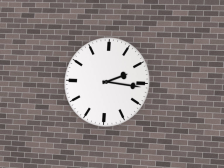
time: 2:16
